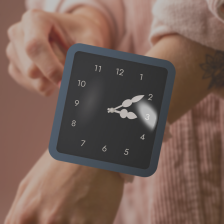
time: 3:09
